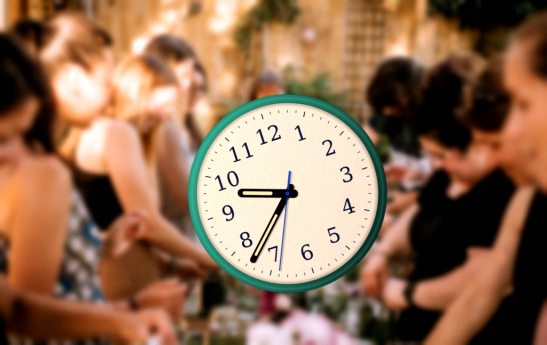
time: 9:37:34
